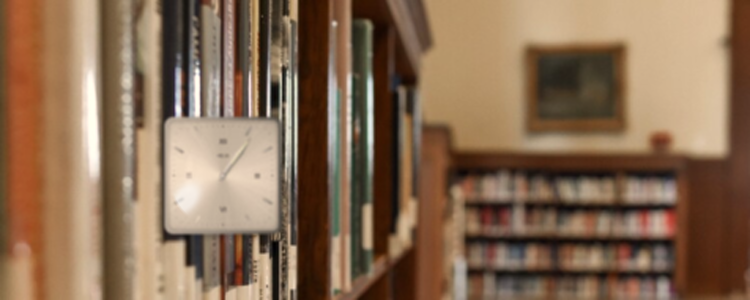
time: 1:06
